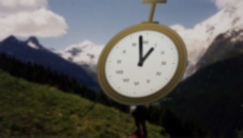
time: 12:58
